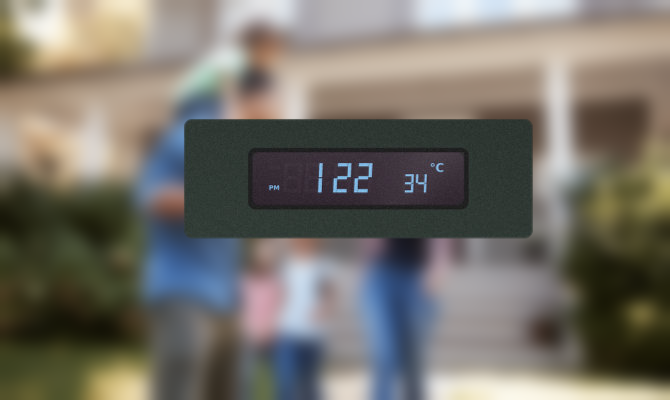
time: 1:22
